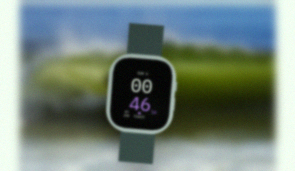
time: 0:46
